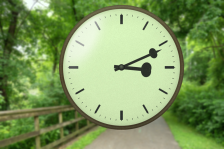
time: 3:11
